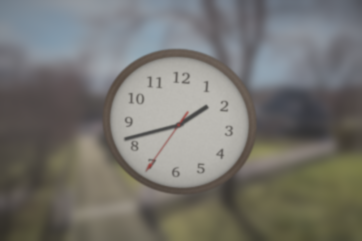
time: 1:41:35
